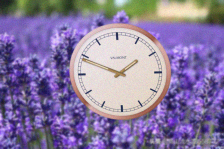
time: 1:49
